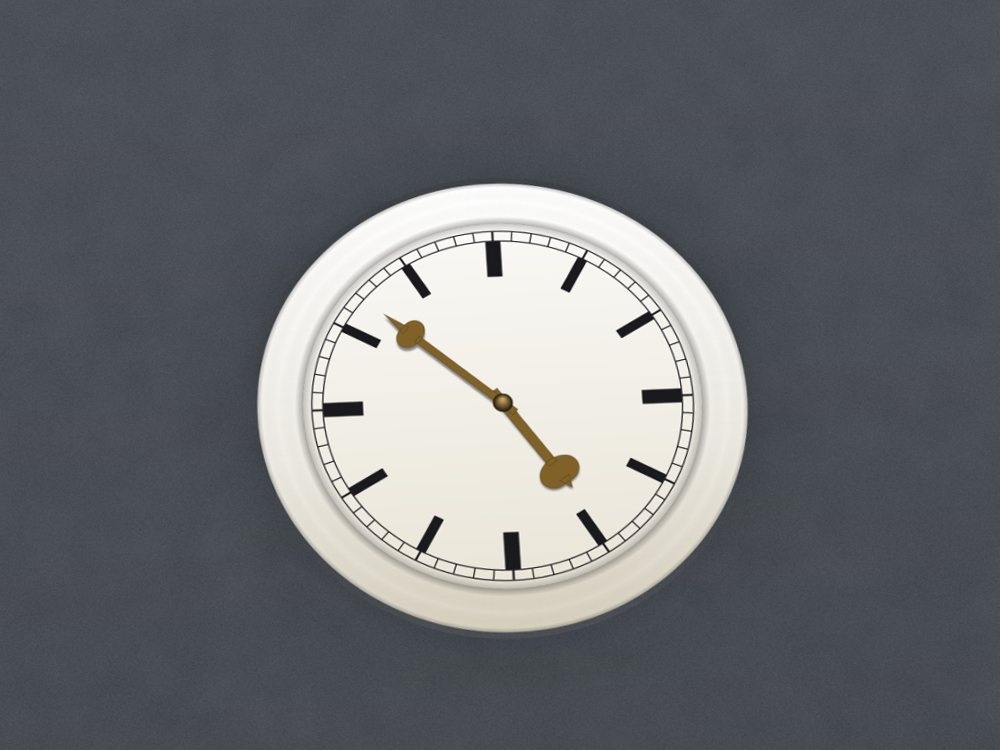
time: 4:52
